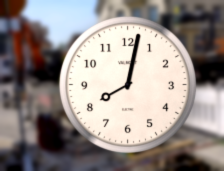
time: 8:02
